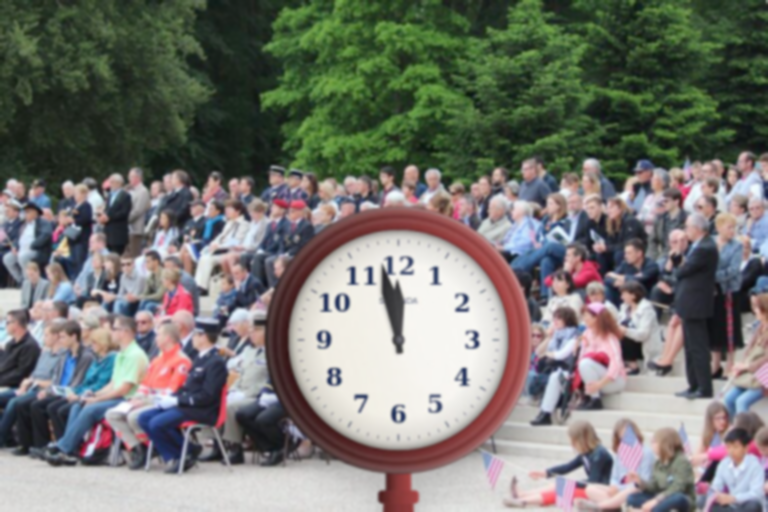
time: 11:58
